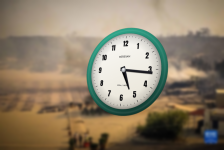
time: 5:16
